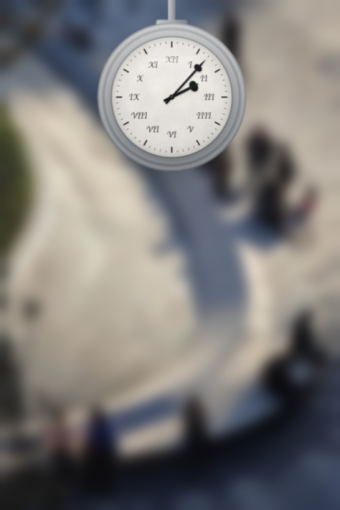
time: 2:07
